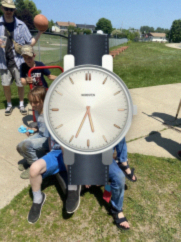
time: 5:34
